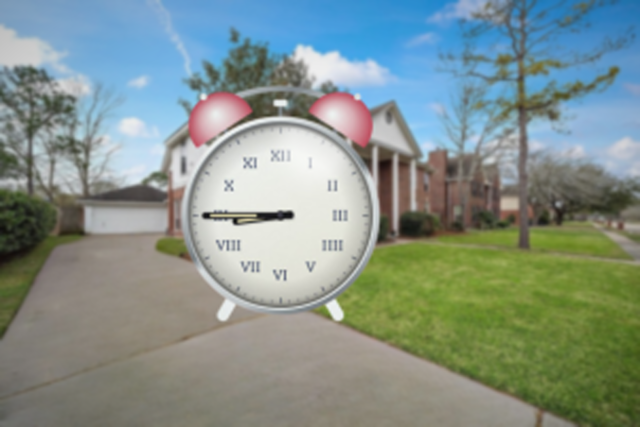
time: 8:45
